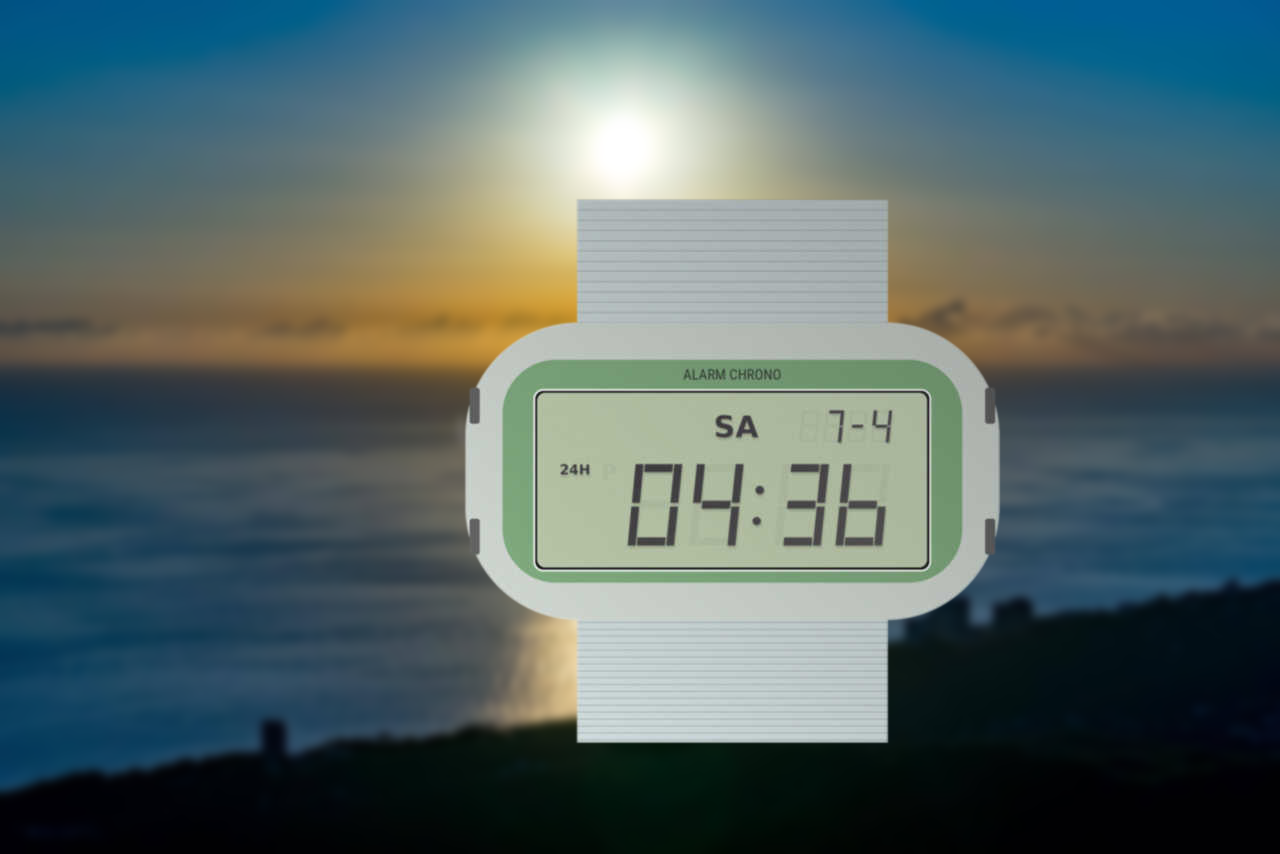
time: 4:36
